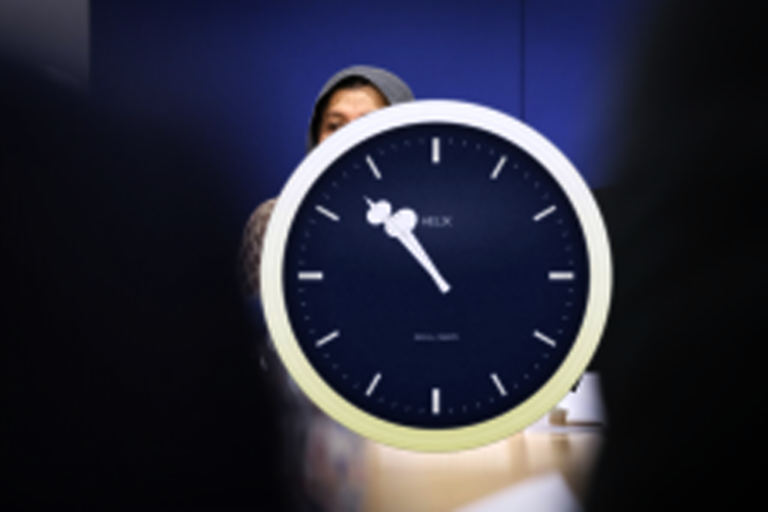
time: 10:53
